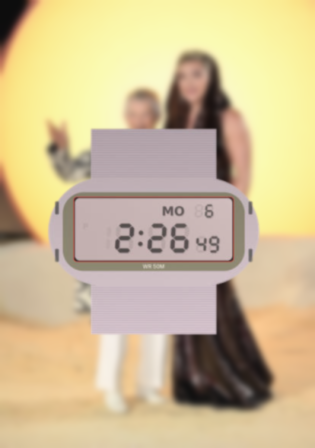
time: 2:26:49
